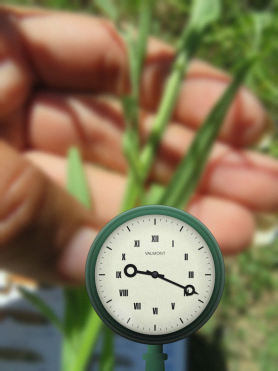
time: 9:19
